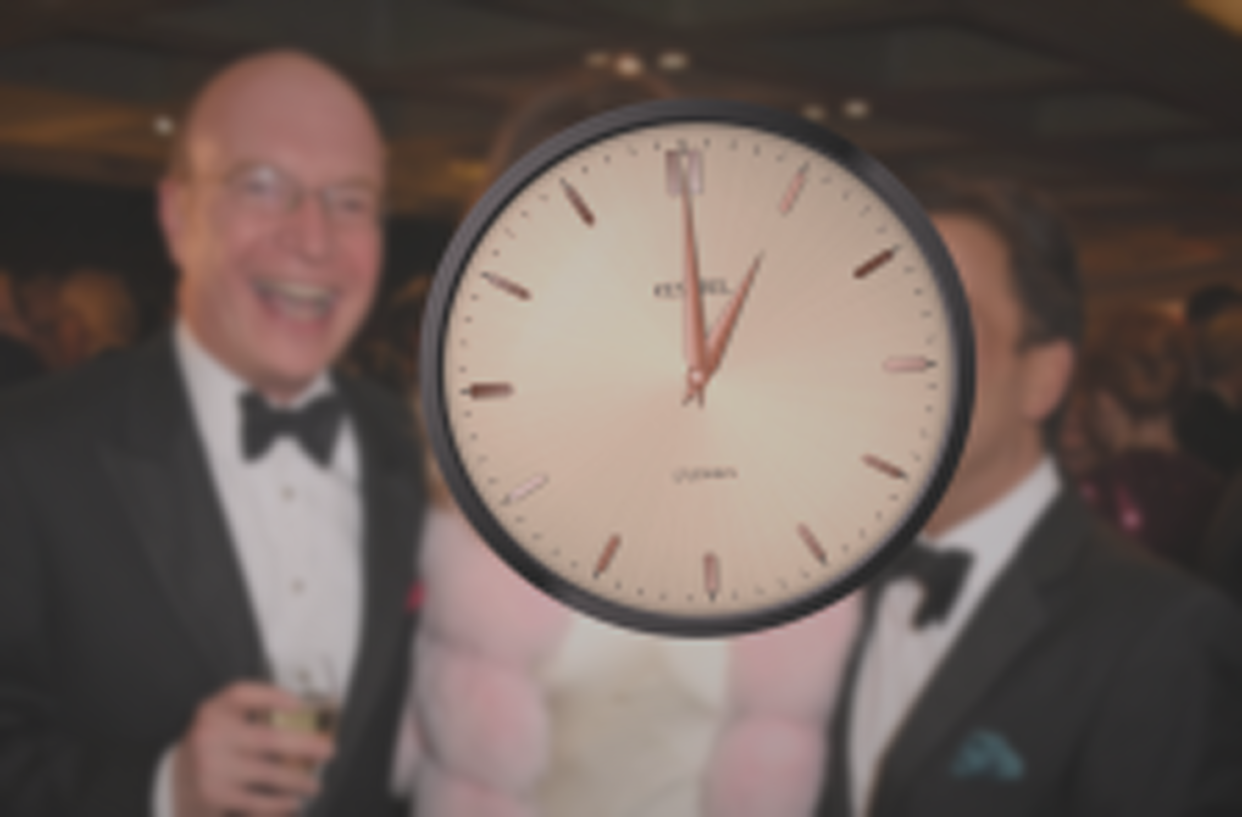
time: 1:00
